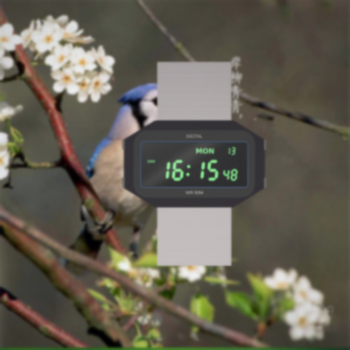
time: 16:15:48
